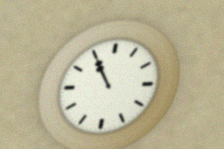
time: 10:55
